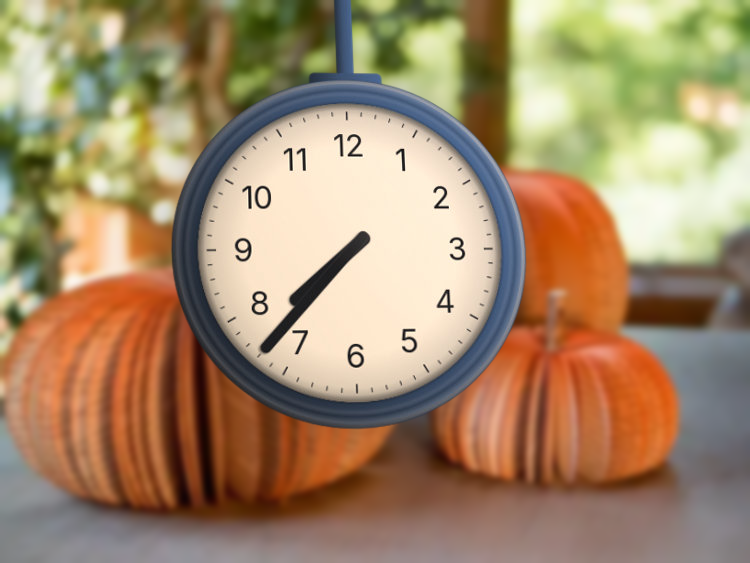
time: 7:37
